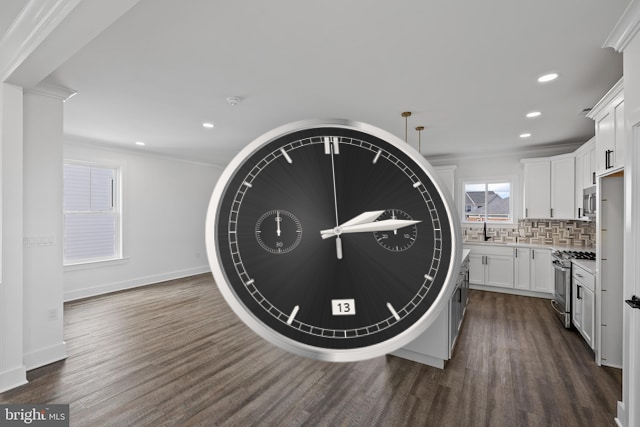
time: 2:14
